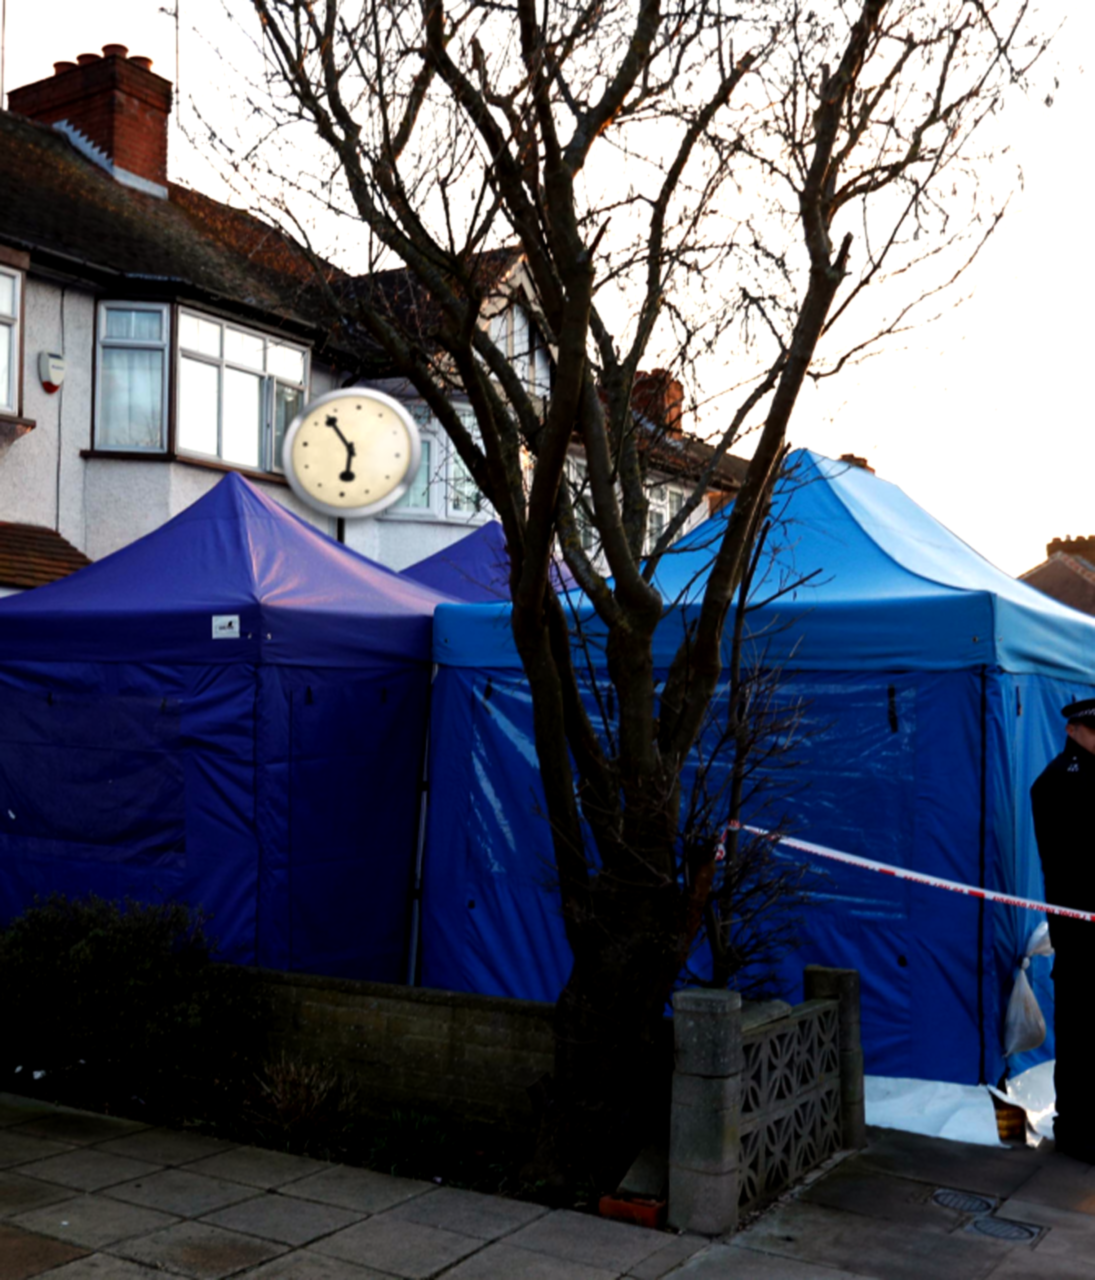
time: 5:53
